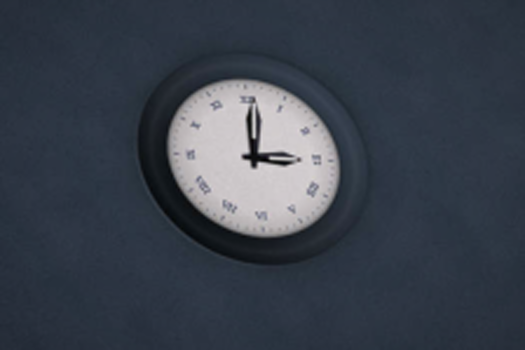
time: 3:01
